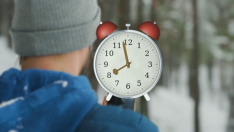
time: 7:58
